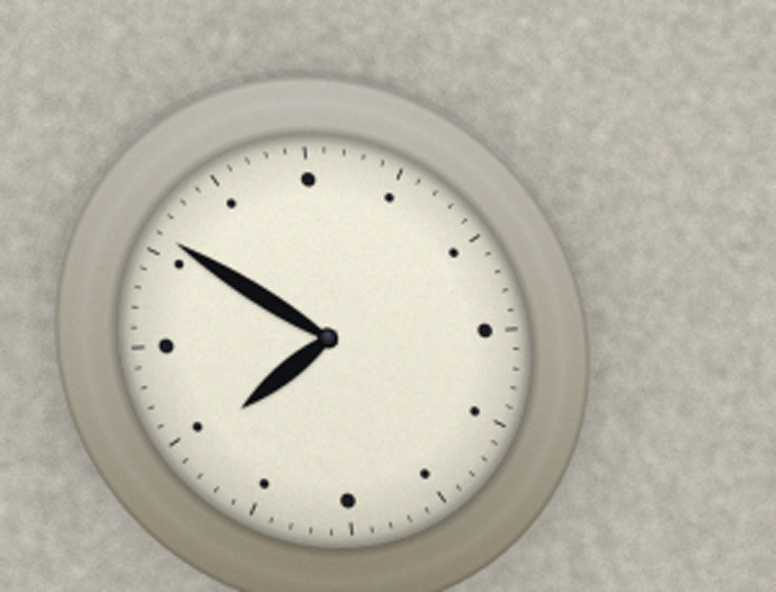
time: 7:51
